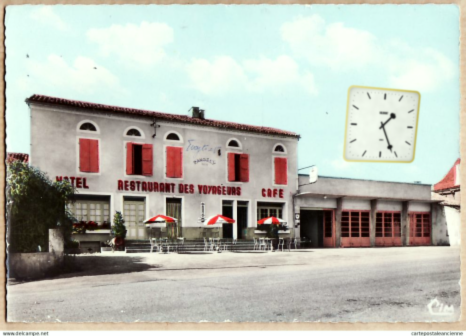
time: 1:26
